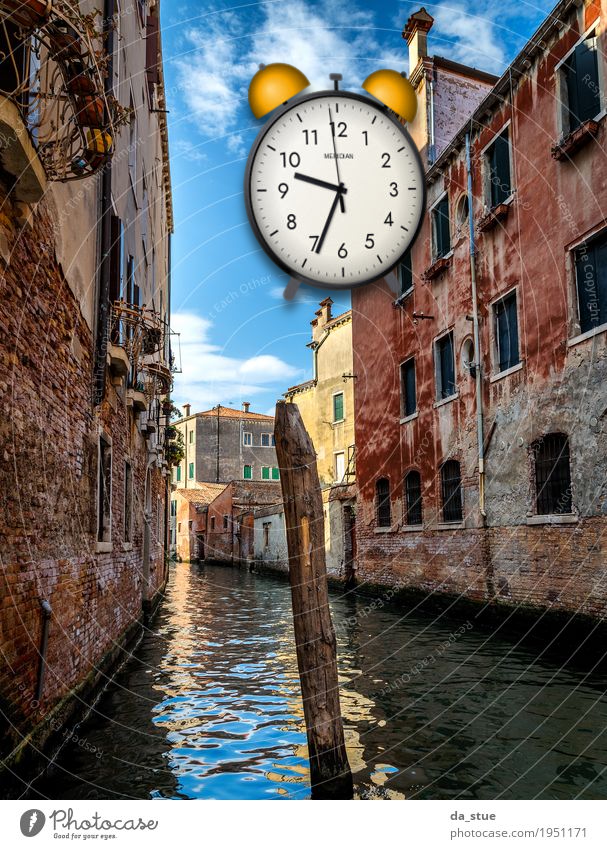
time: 9:33:59
